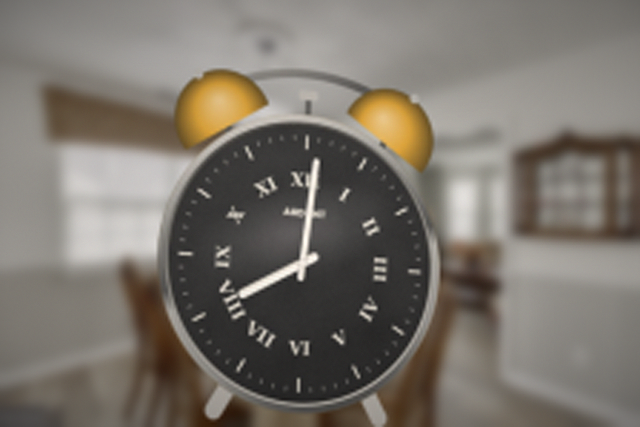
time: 8:01
